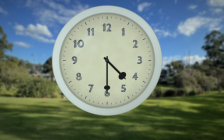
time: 4:30
